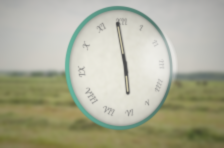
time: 5:59
